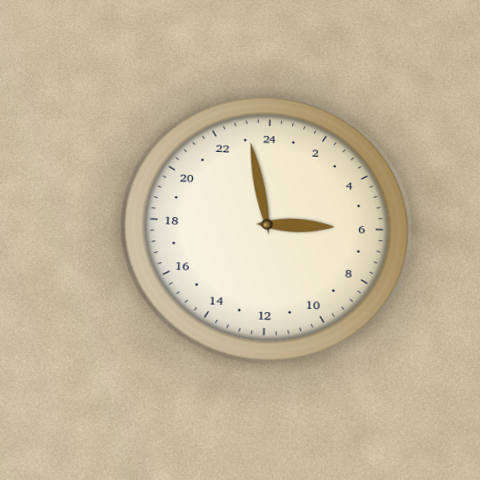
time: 5:58
